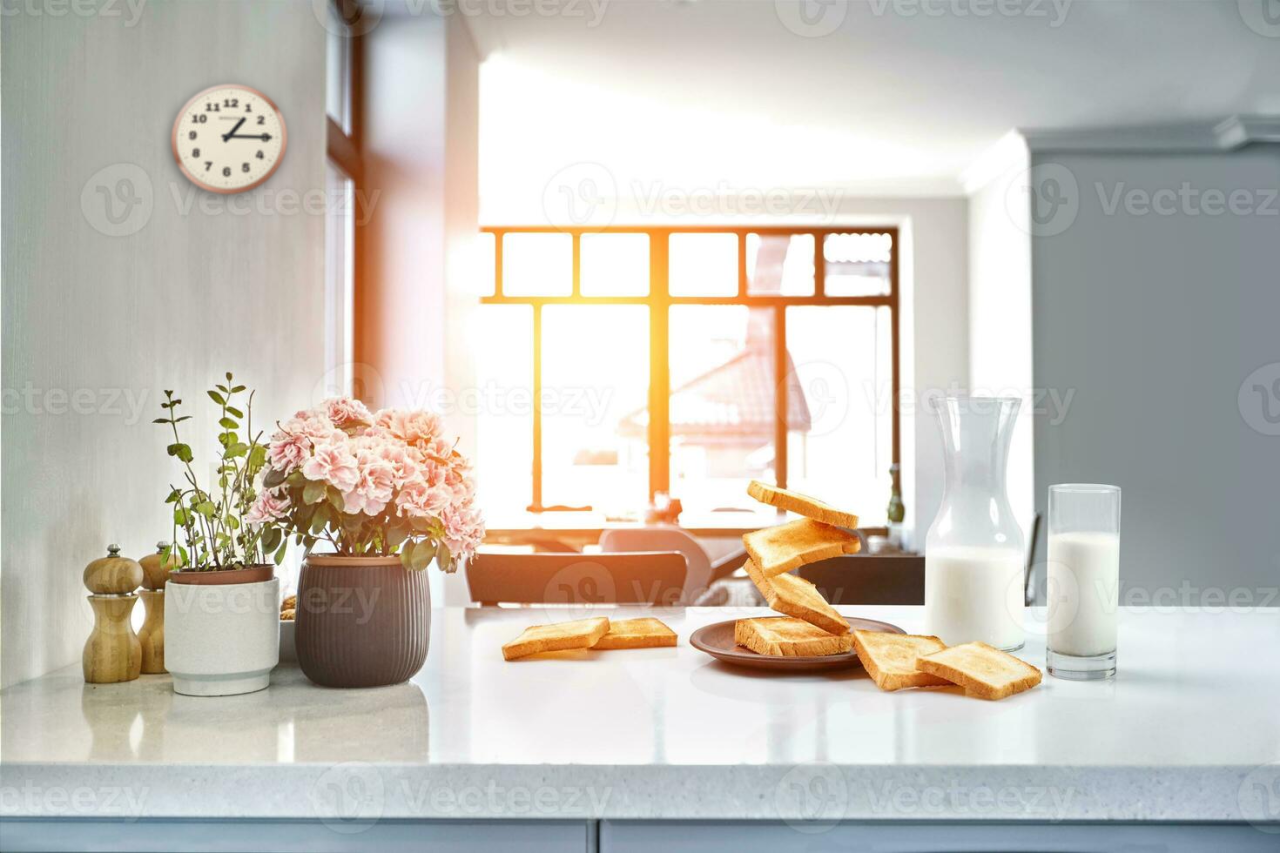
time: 1:15
